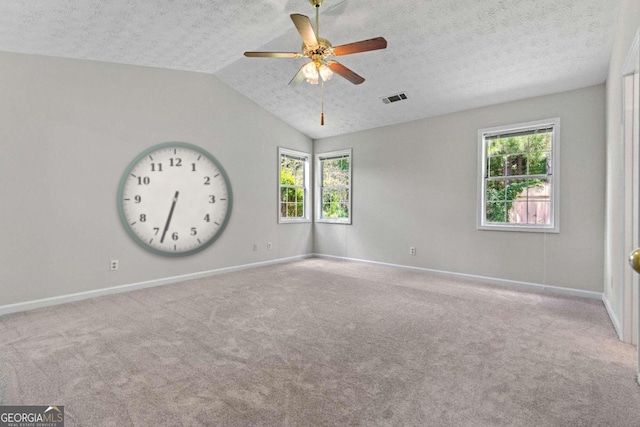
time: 6:33
